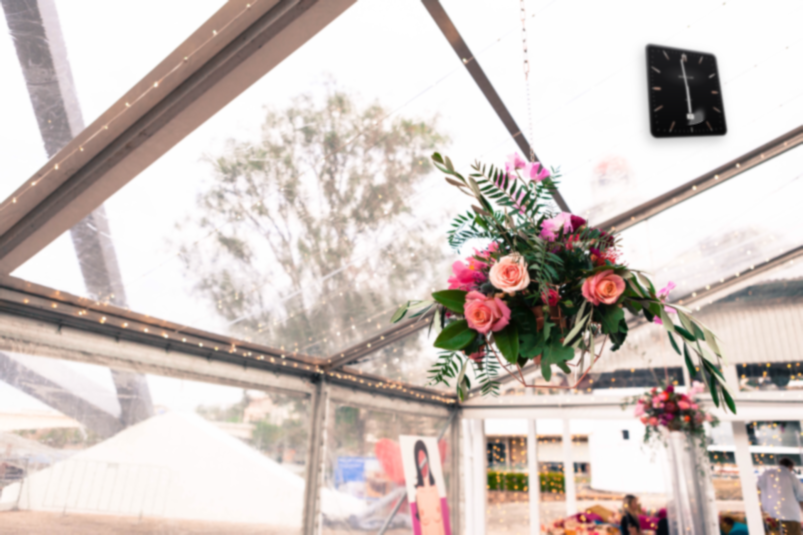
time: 5:59
